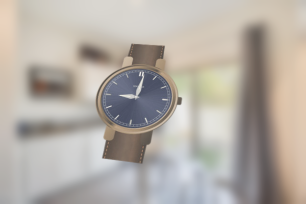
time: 9:01
